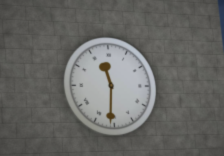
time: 11:31
